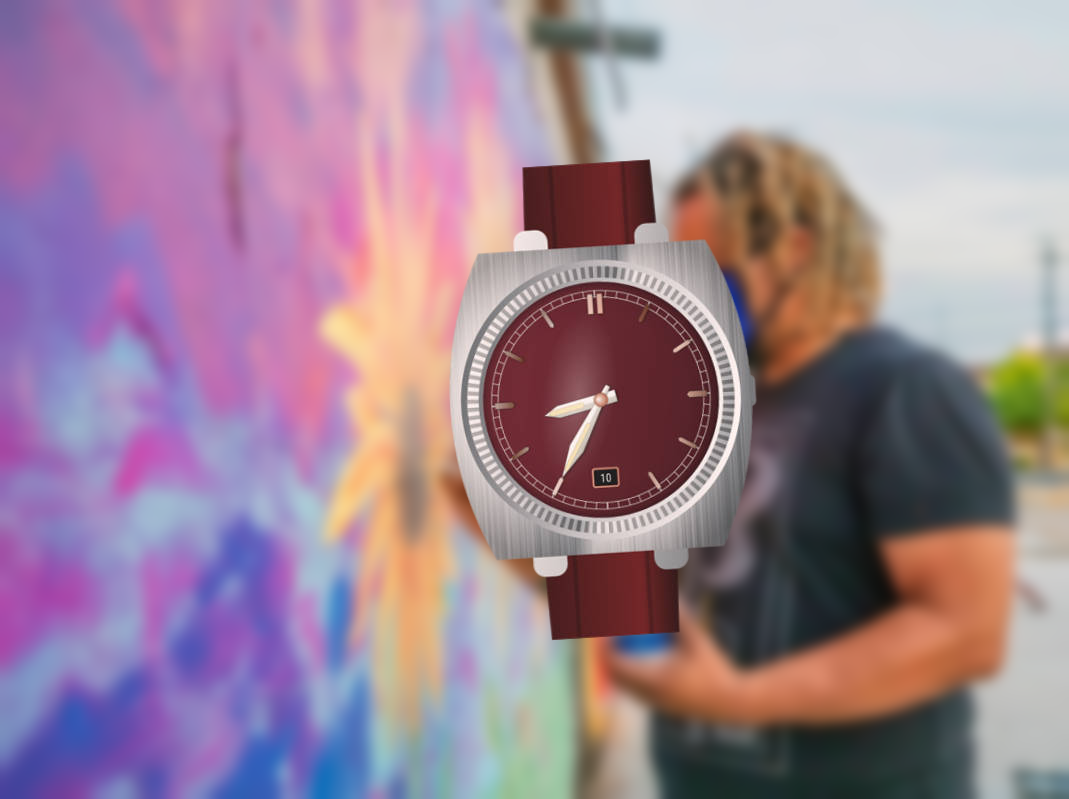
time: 8:35
